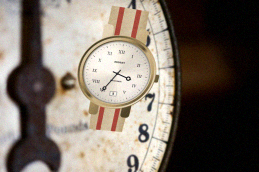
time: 3:35
